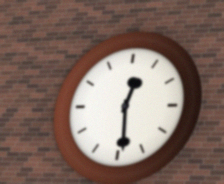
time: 12:29
